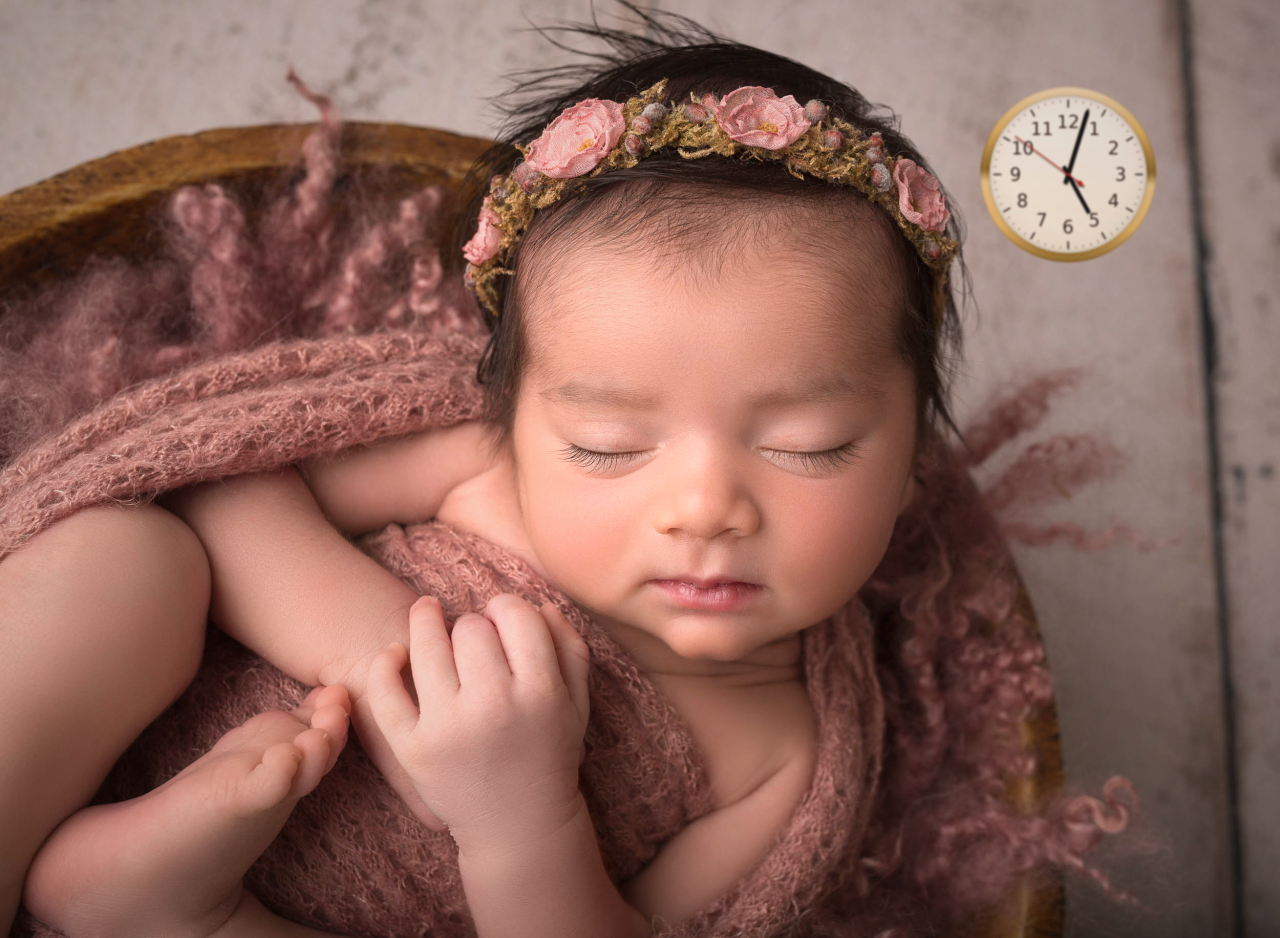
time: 5:02:51
